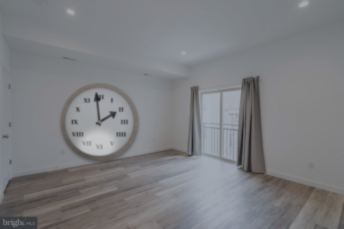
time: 1:59
